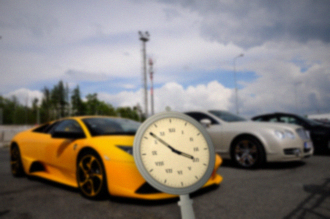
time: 3:52
